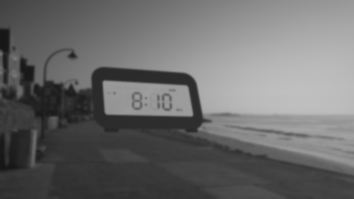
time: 8:10
